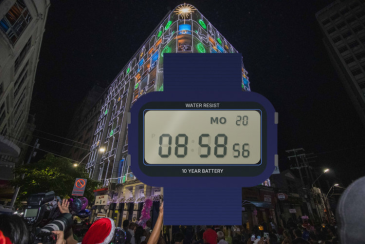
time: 8:58:56
